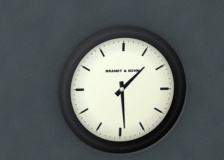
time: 1:29
